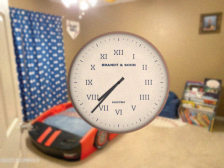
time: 7:37
